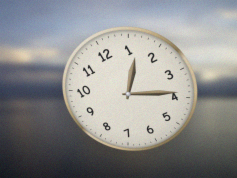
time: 1:19
